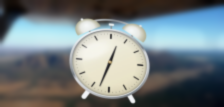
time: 12:33
